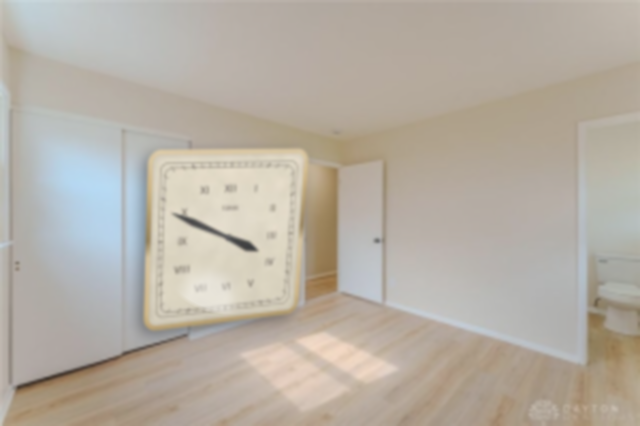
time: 3:49
